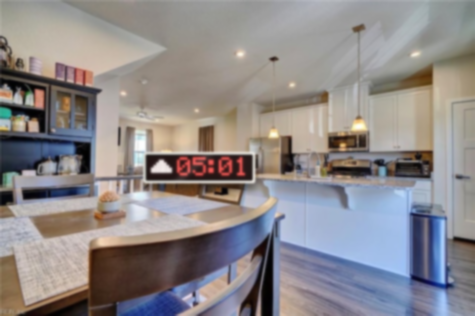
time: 5:01
